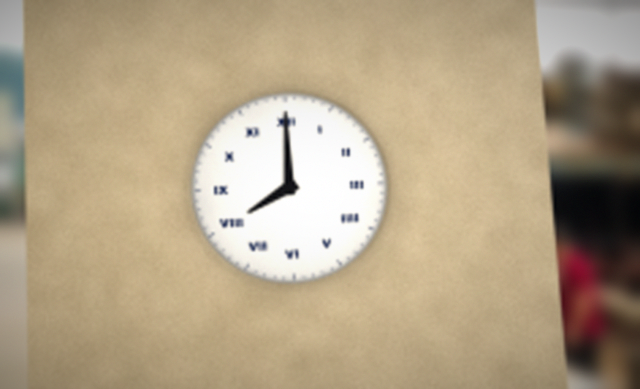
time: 8:00
